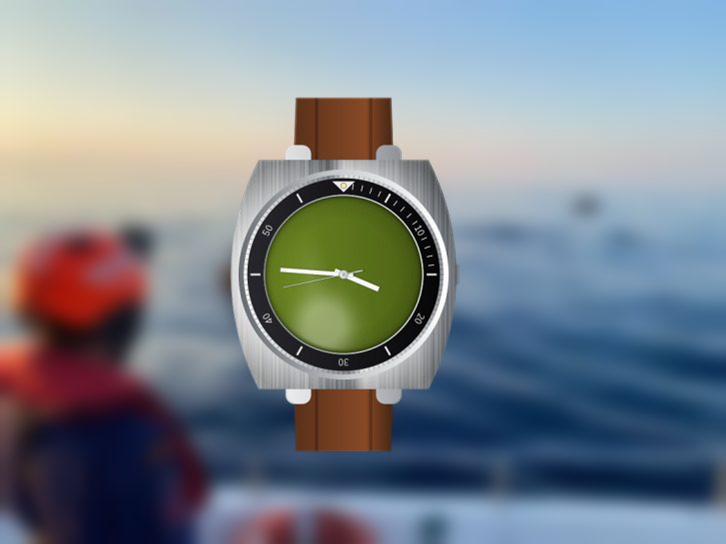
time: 3:45:43
